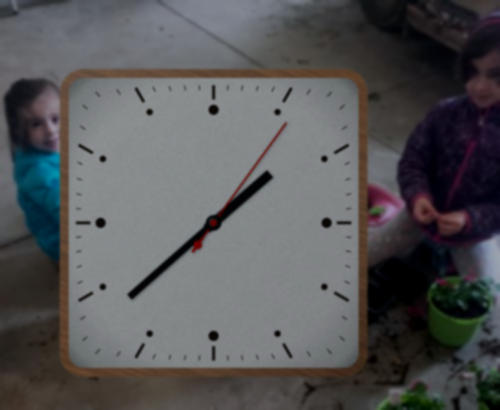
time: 1:38:06
